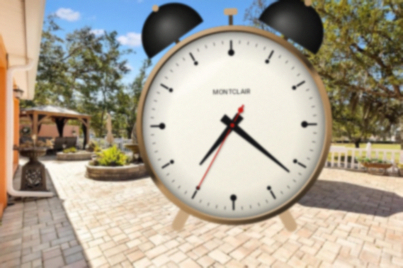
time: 7:21:35
